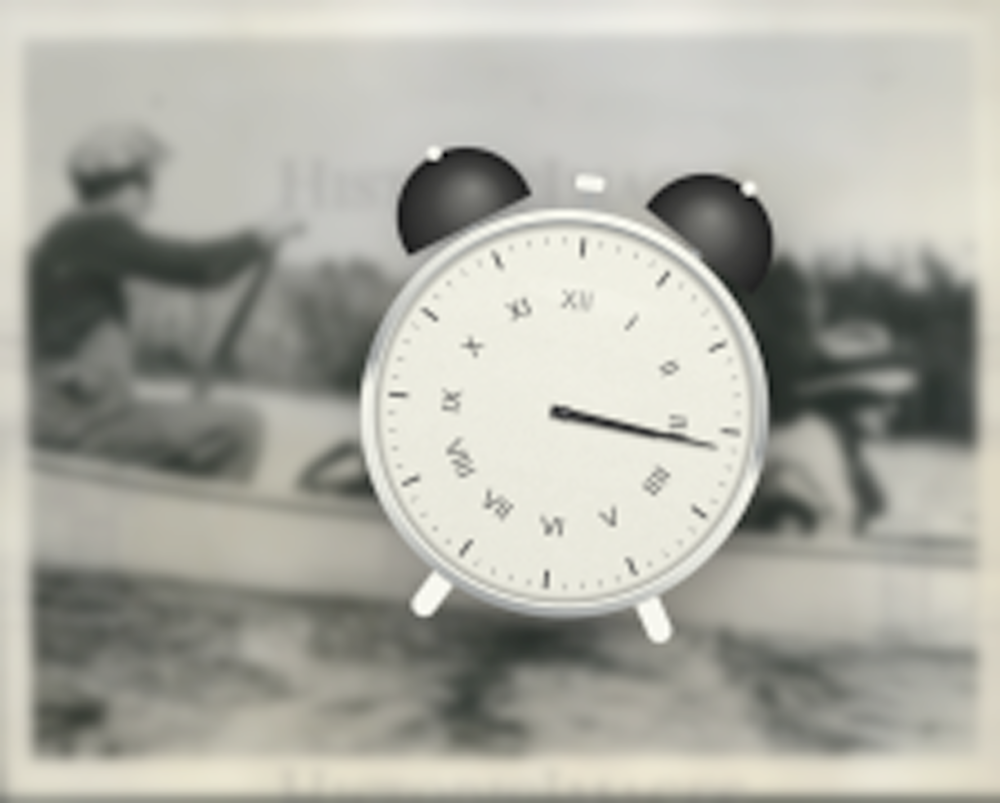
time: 3:16
